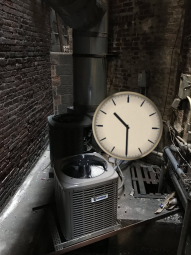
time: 10:30
